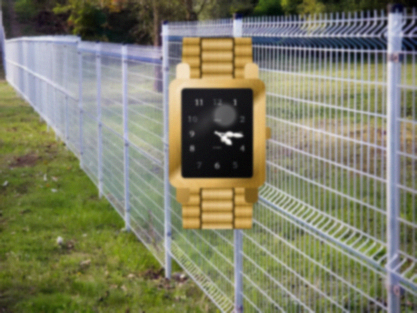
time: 4:16
